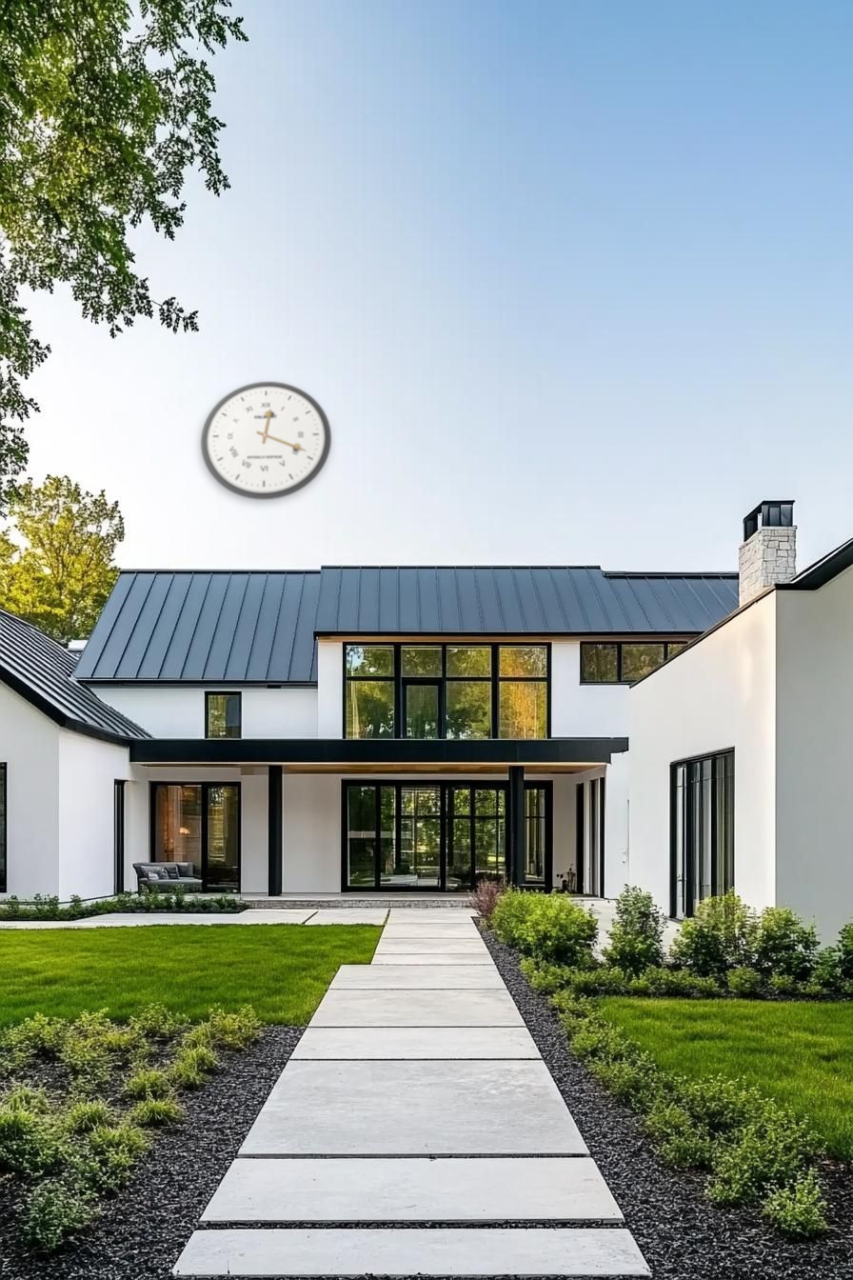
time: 12:19
